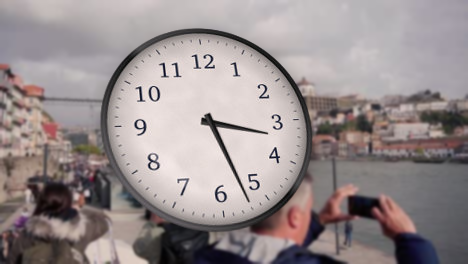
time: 3:27
